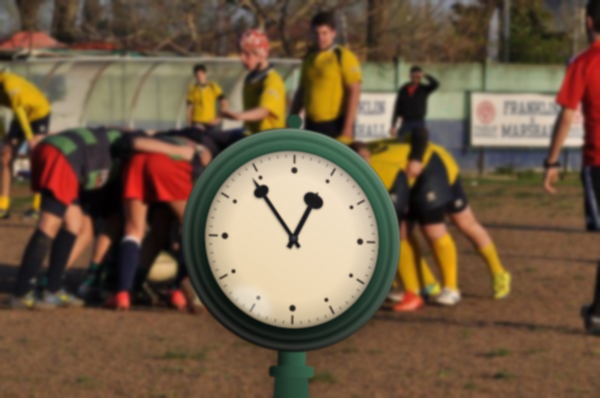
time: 12:54
